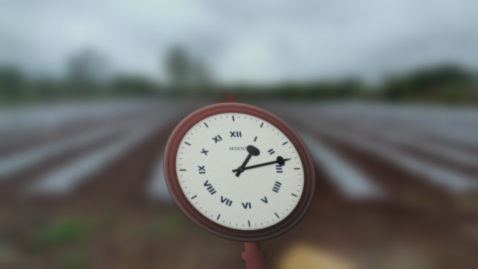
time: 1:13
